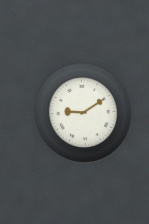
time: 9:10
